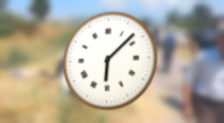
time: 6:08
